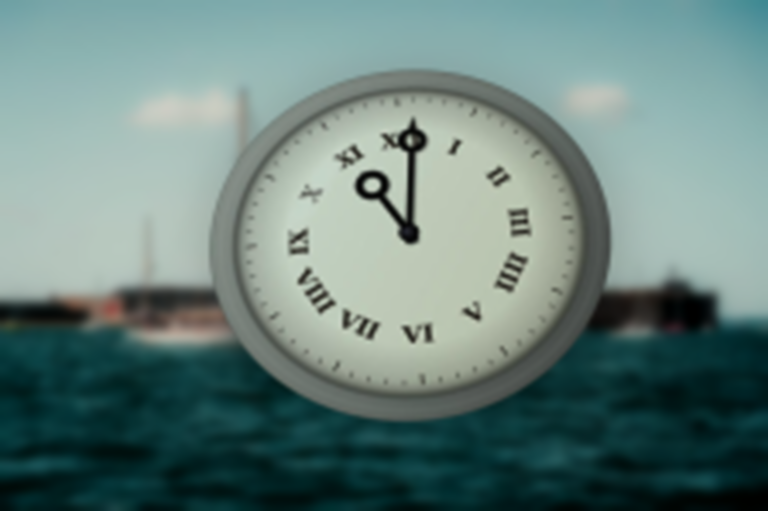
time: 11:01
